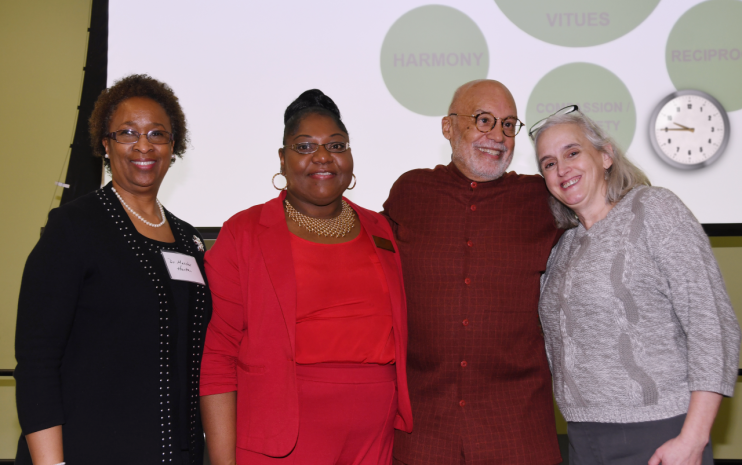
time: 9:45
